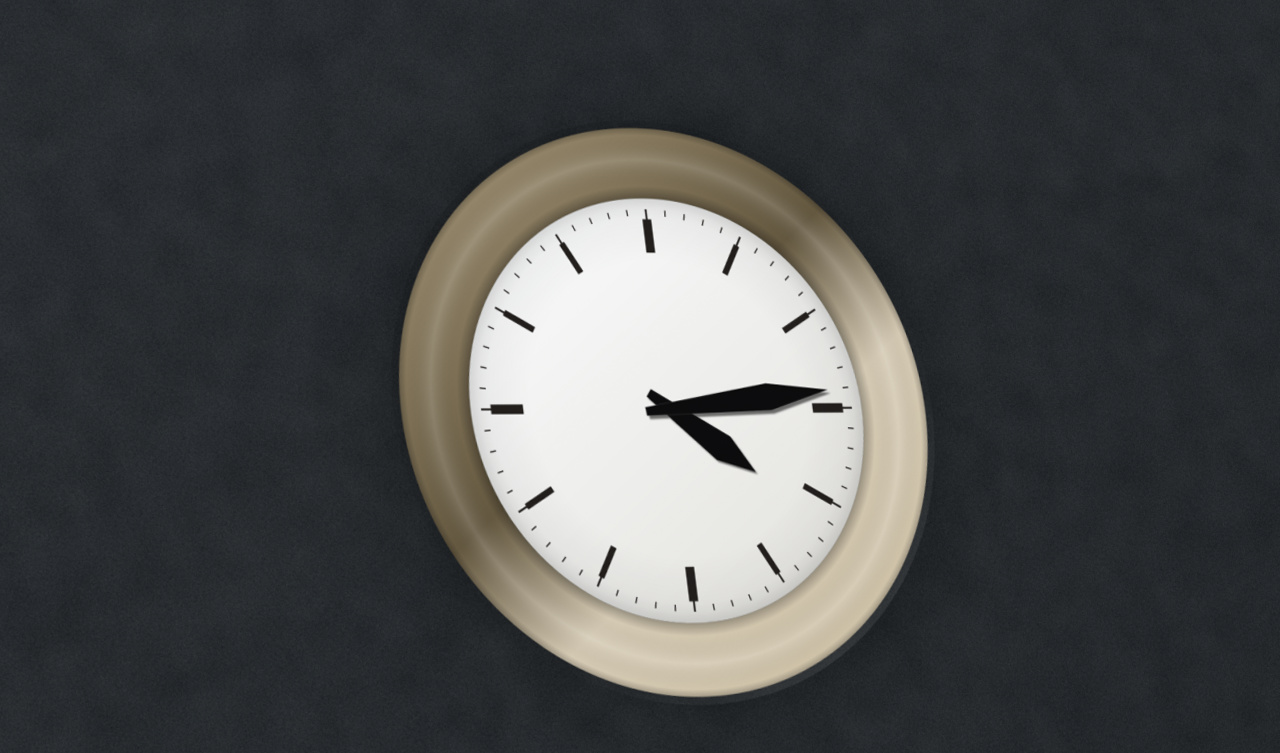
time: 4:14
